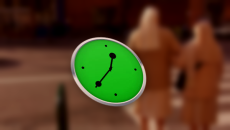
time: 12:37
